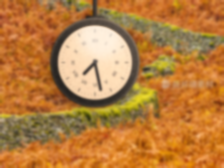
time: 7:28
